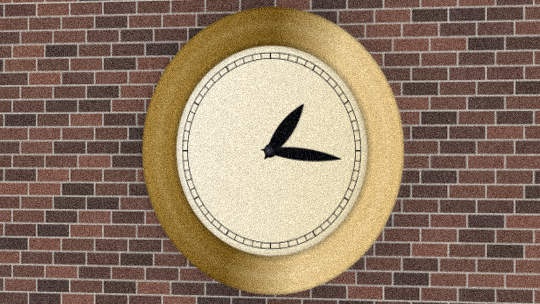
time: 1:16
